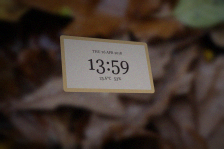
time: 13:59
